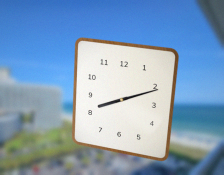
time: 8:11
